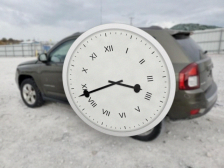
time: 3:43
